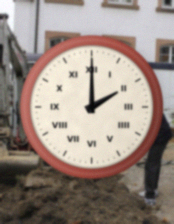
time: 2:00
